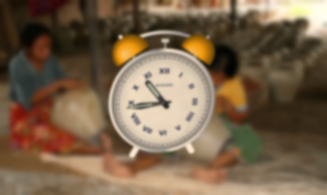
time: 10:44
